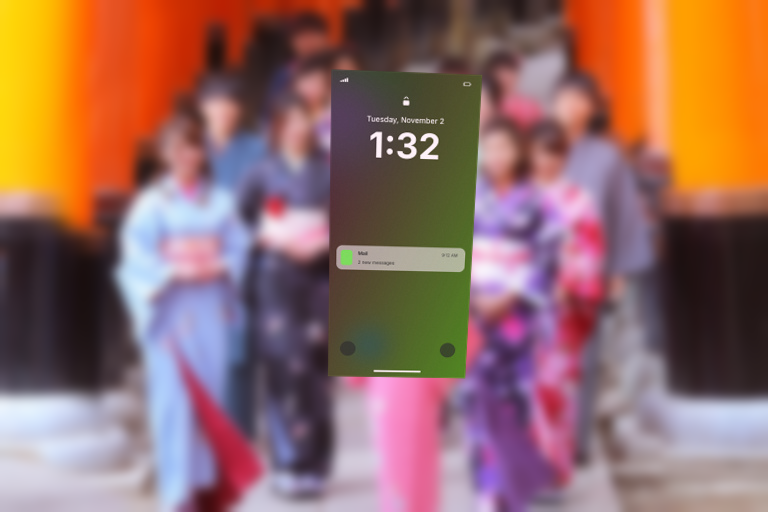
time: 1:32
